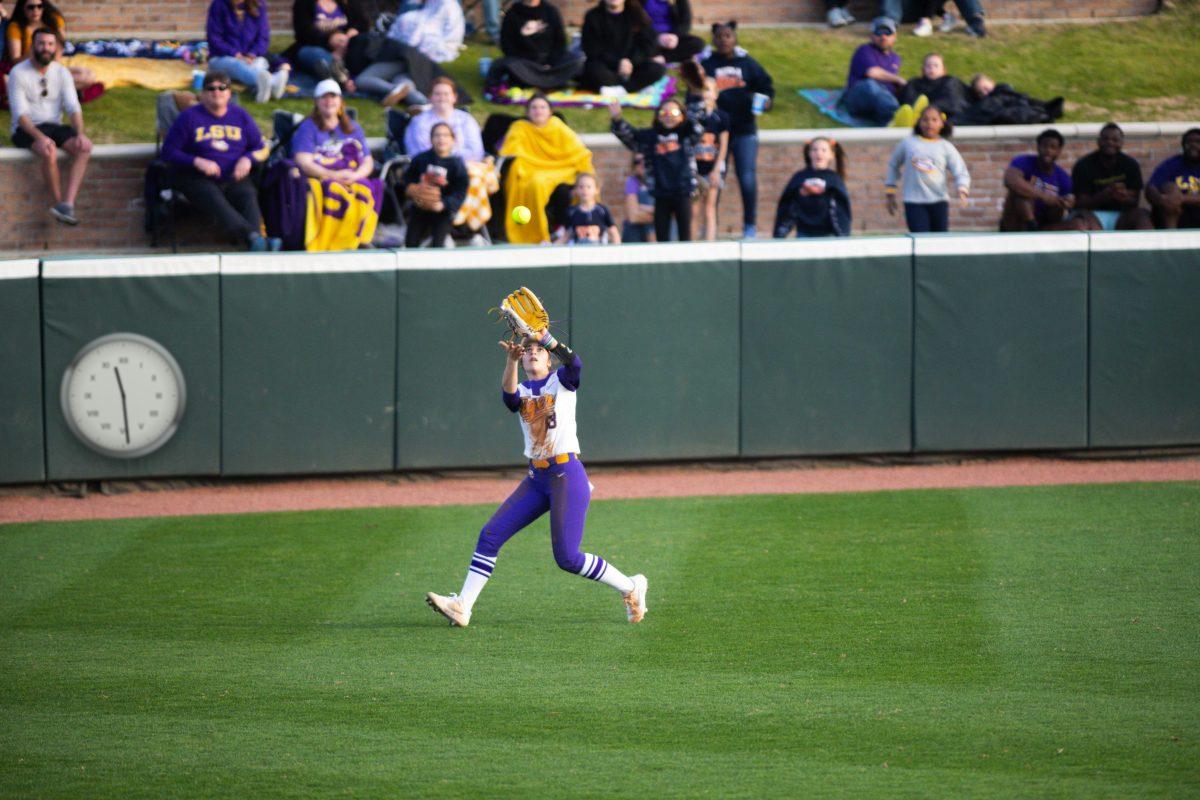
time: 11:29
